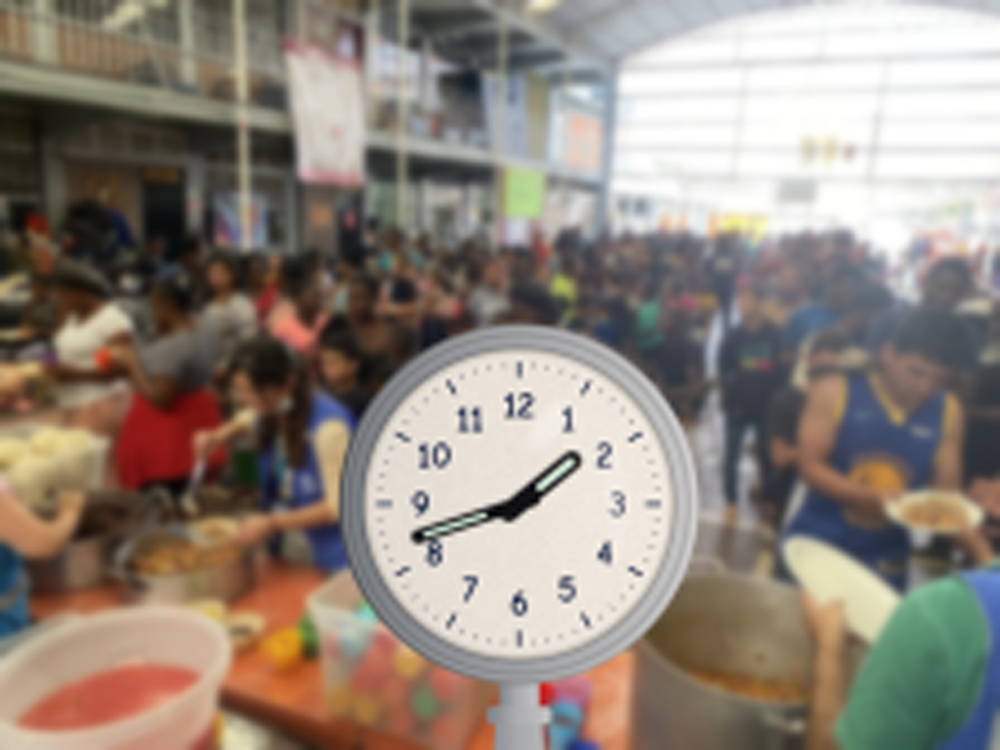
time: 1:42
